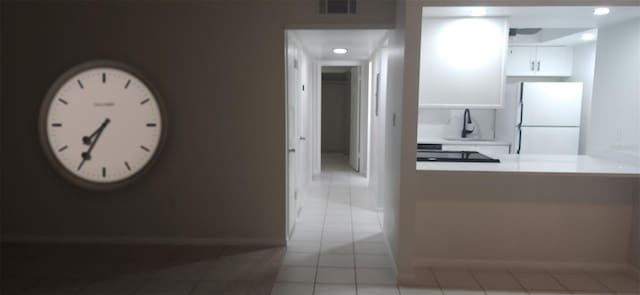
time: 7:35
